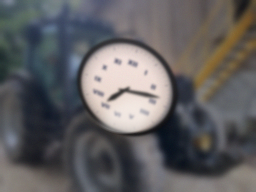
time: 7:13
